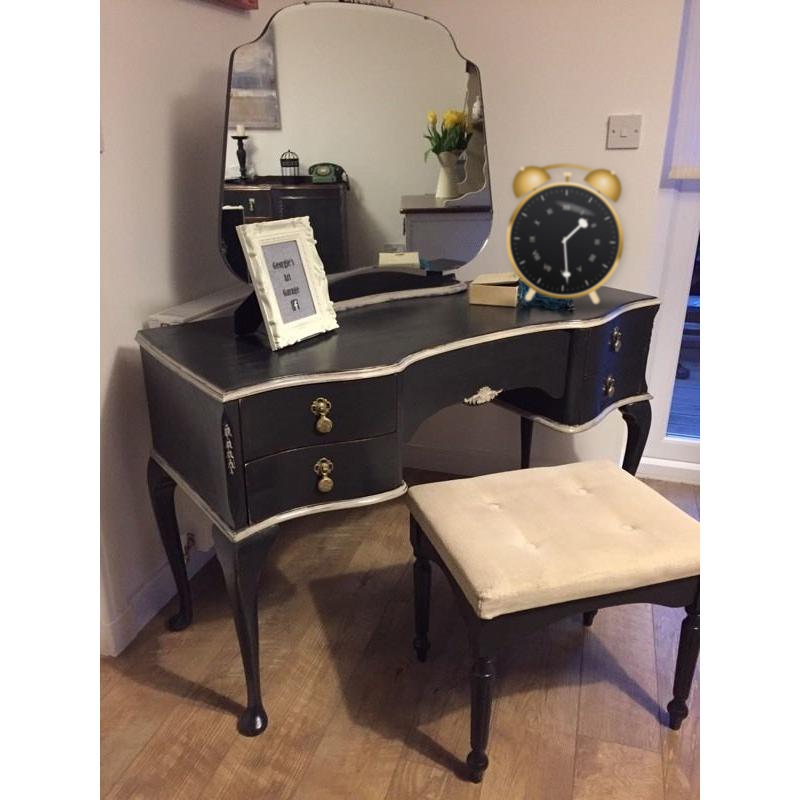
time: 1:29
